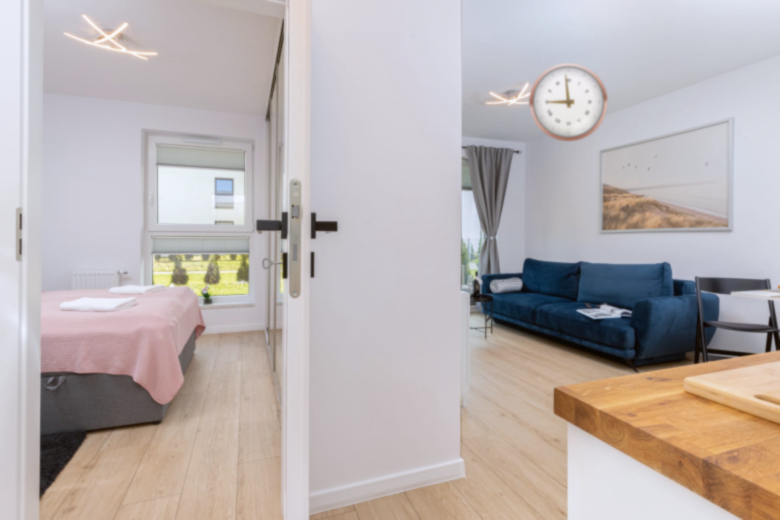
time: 8:59
